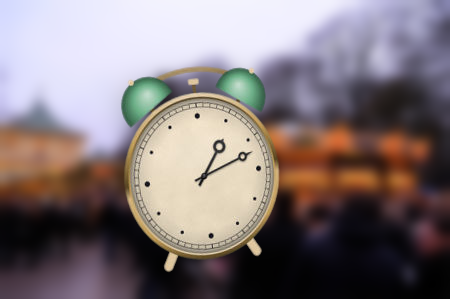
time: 1:12
